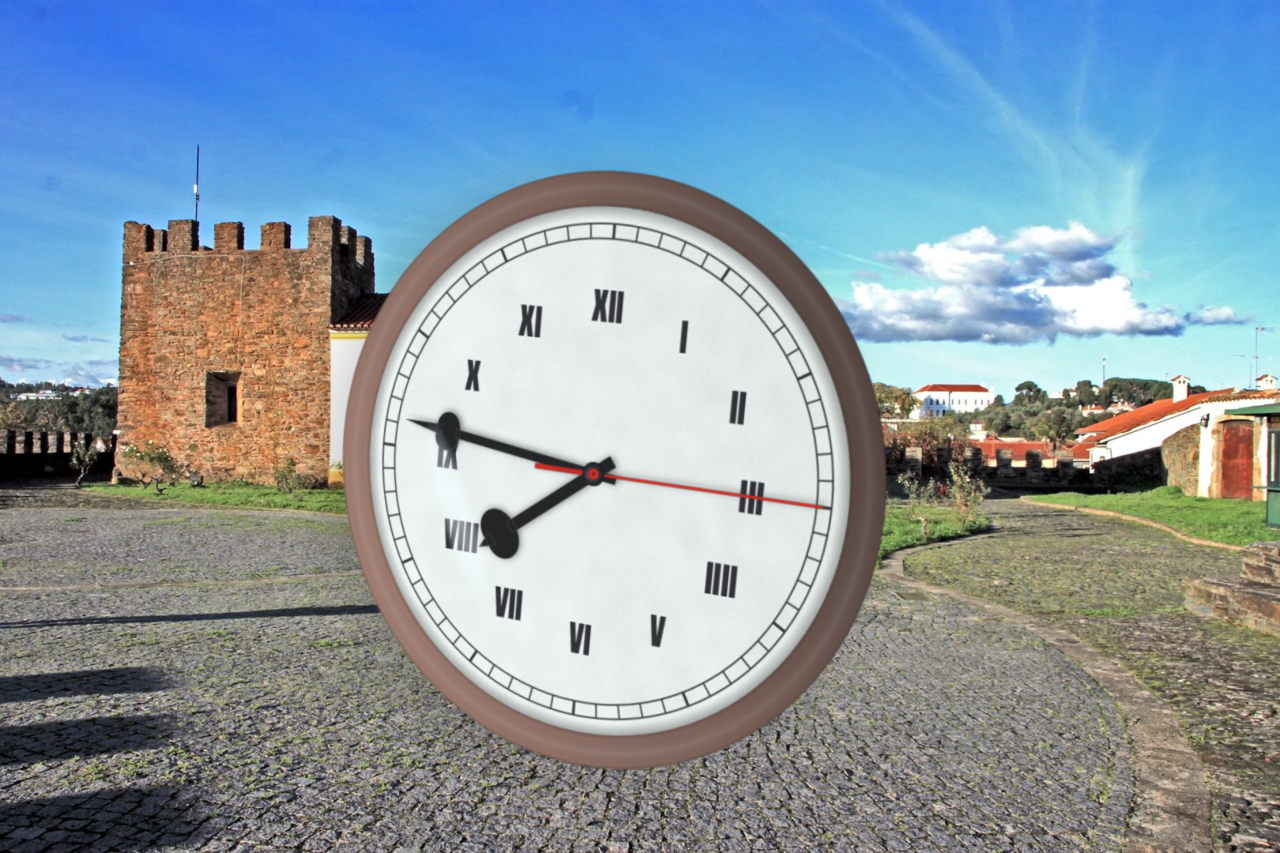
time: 7:46:15
